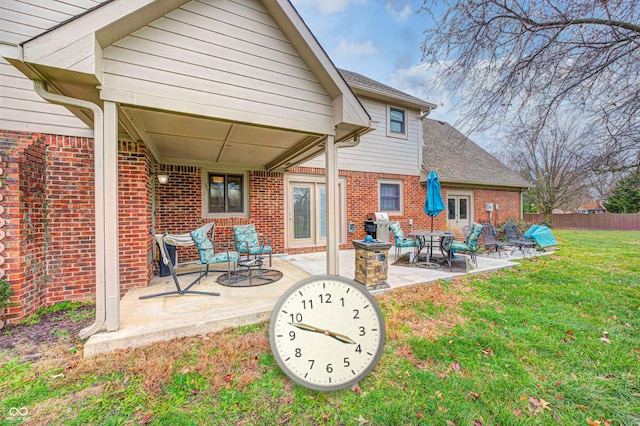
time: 3:48
